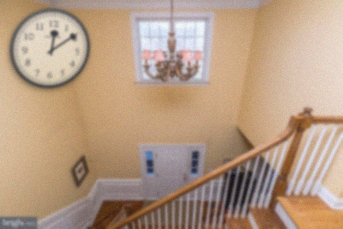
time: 12:09
